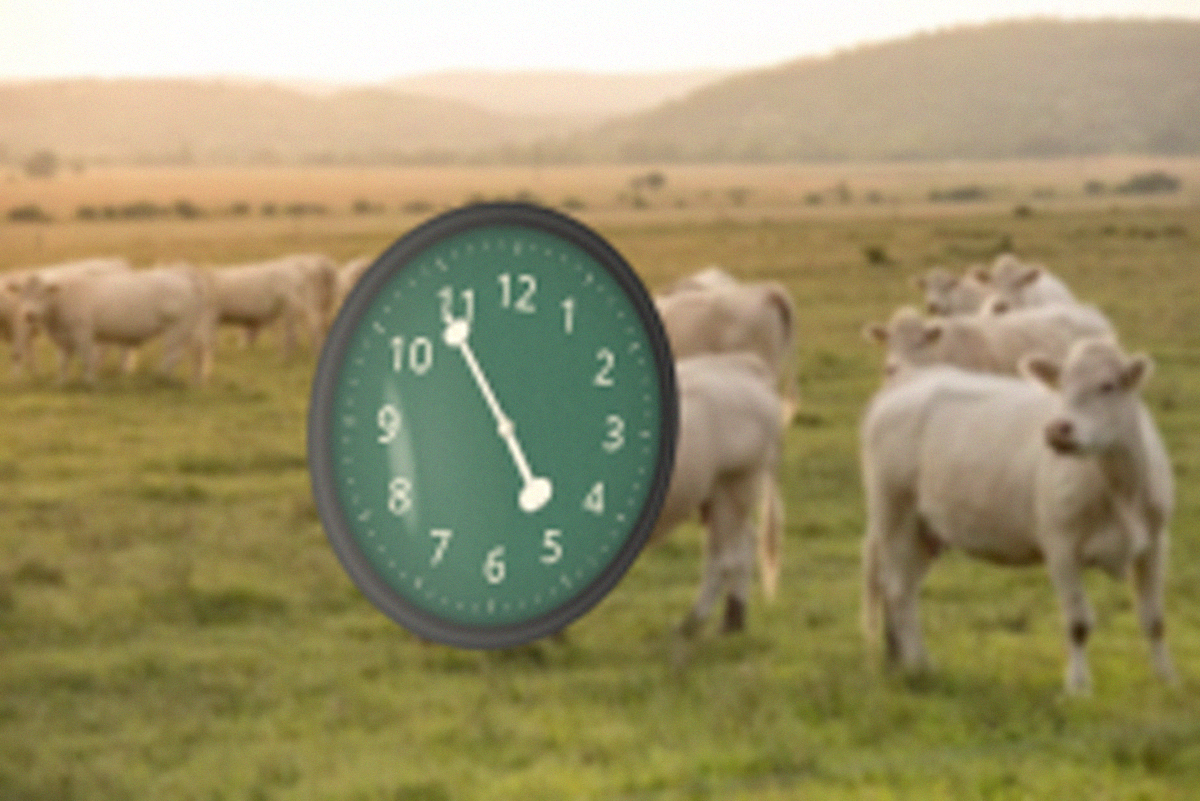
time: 4:54
